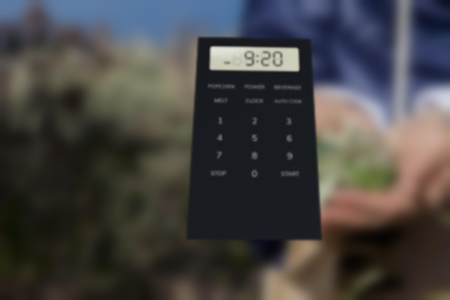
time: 9:20
